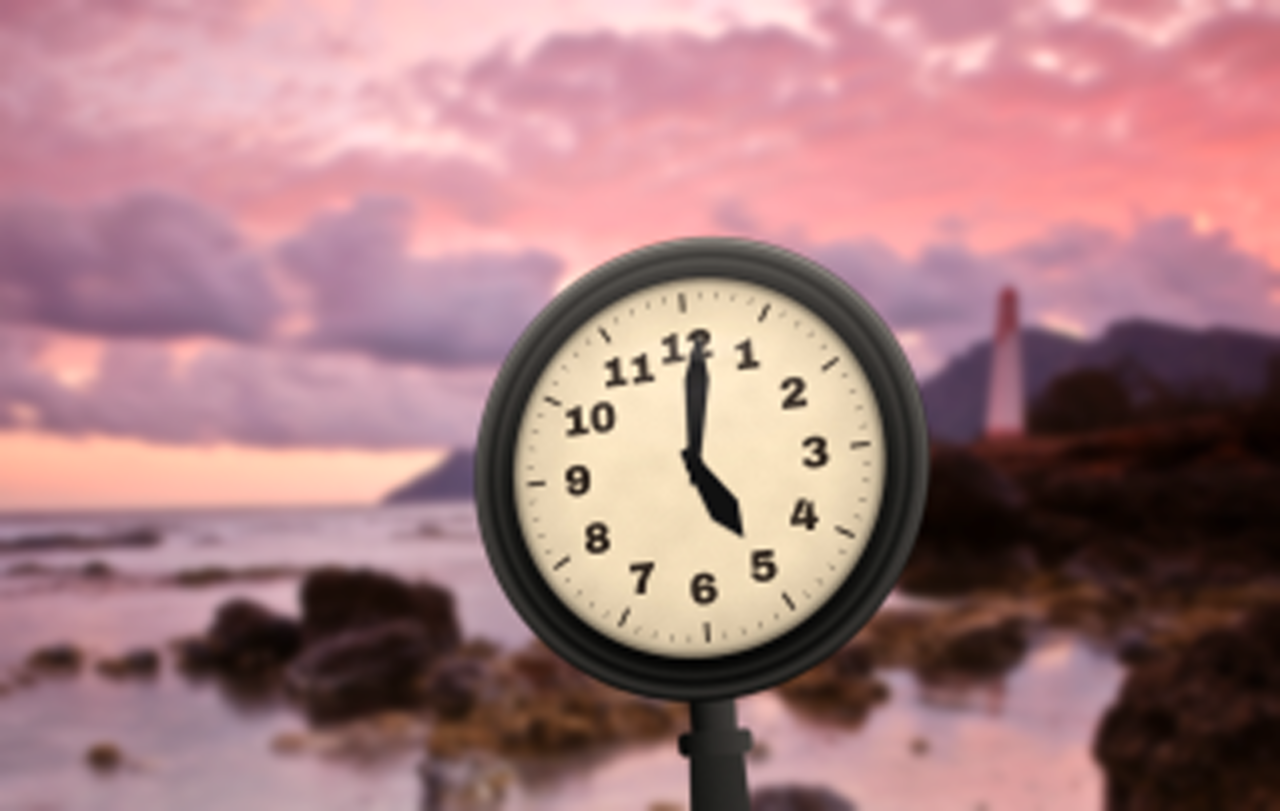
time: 5:01
